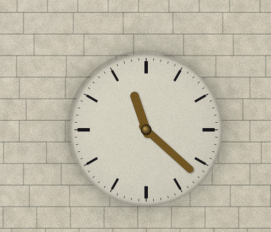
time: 11:22
